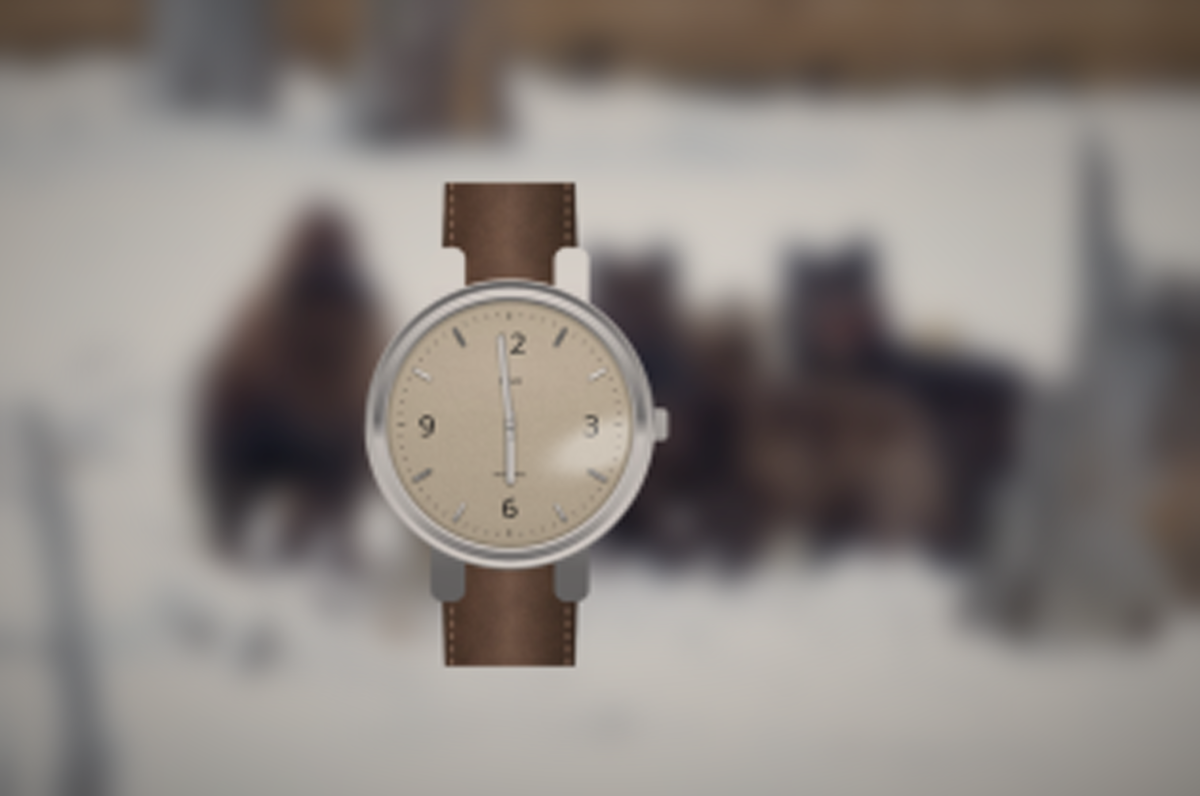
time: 5:59
